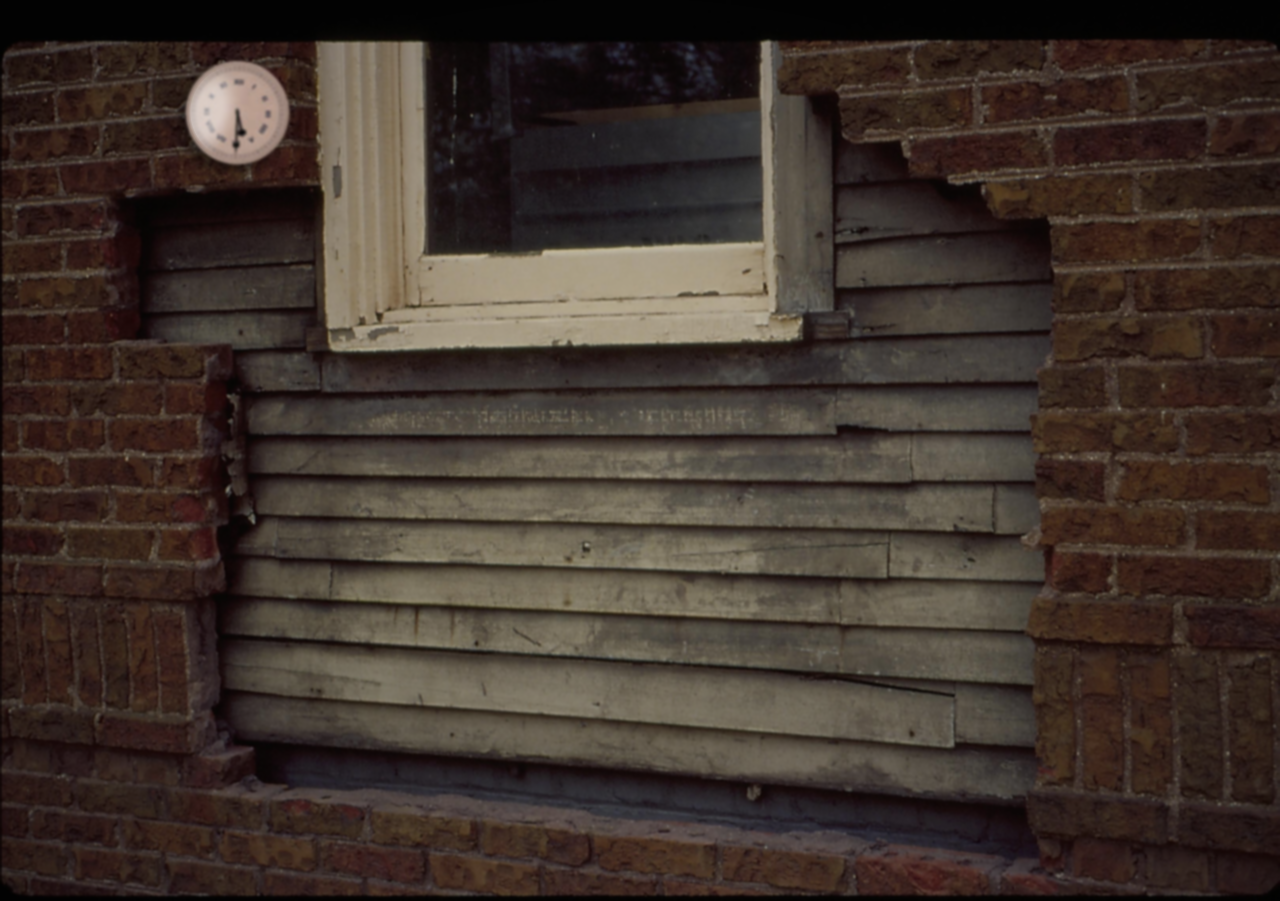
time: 5:30
